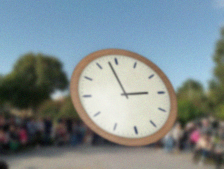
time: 2:58
